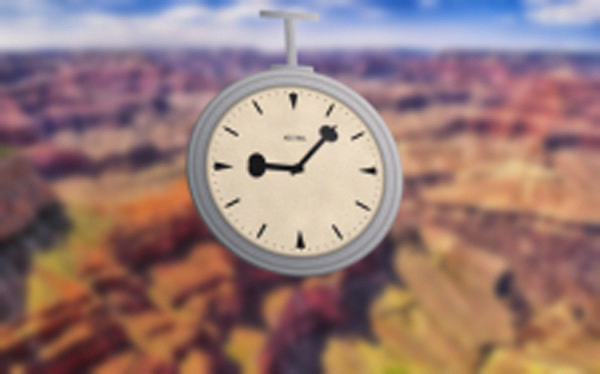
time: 9:07
